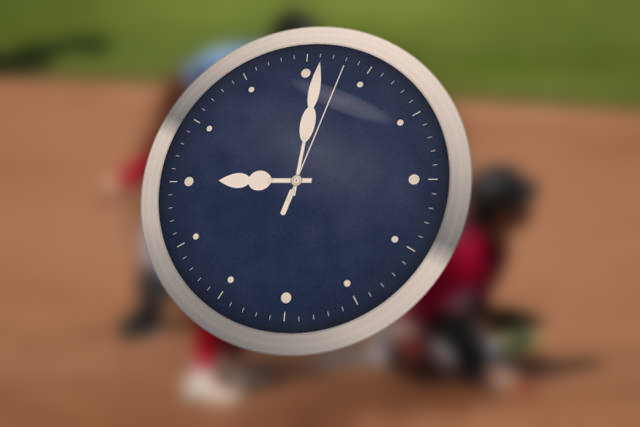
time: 9:01:03
